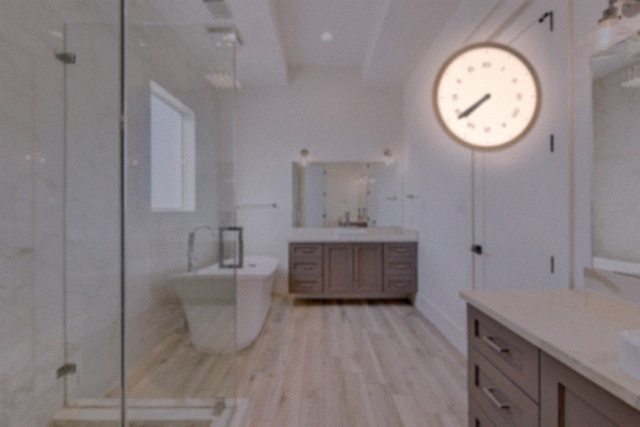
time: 7:39
